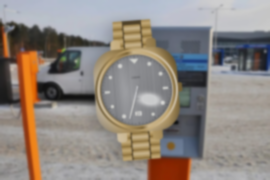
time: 6:33
